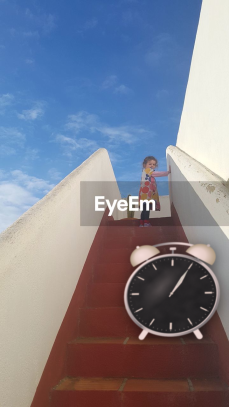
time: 1:05
